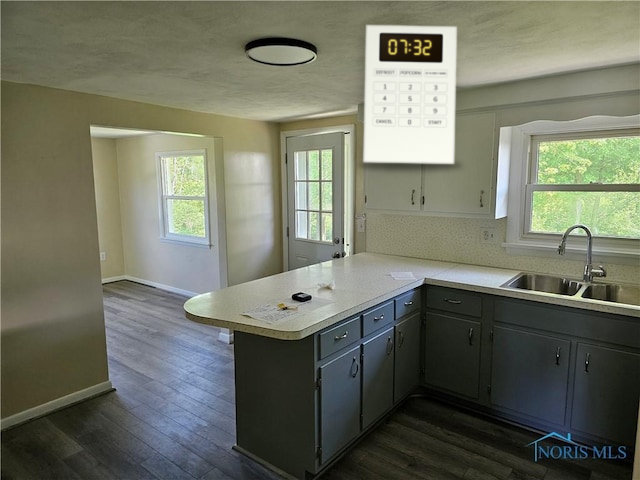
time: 7:32
